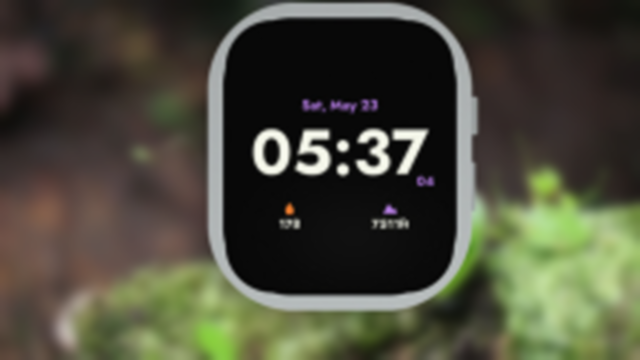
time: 5:37
